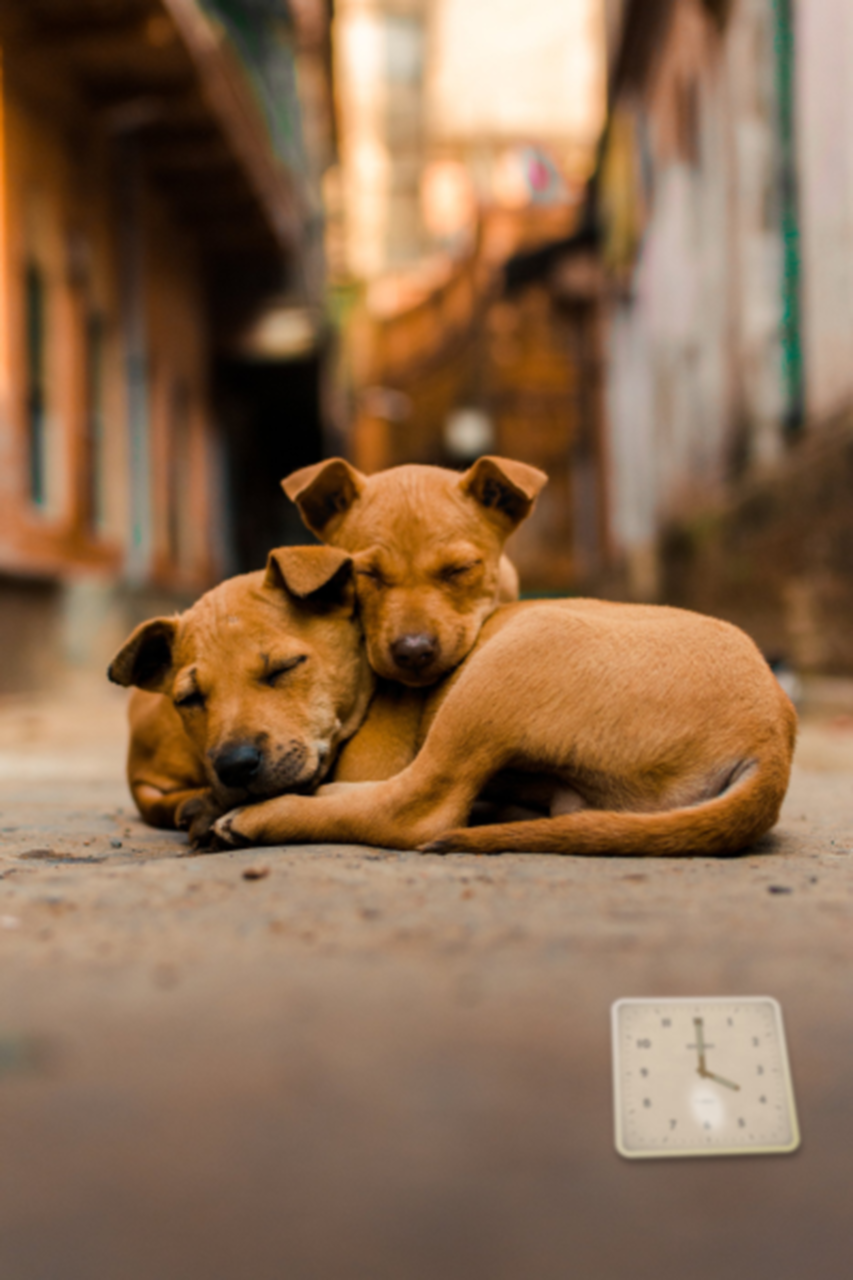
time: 4:00
